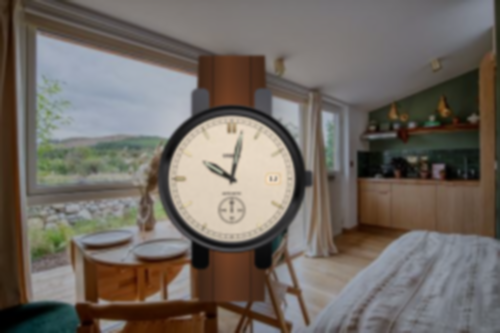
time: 10:02
